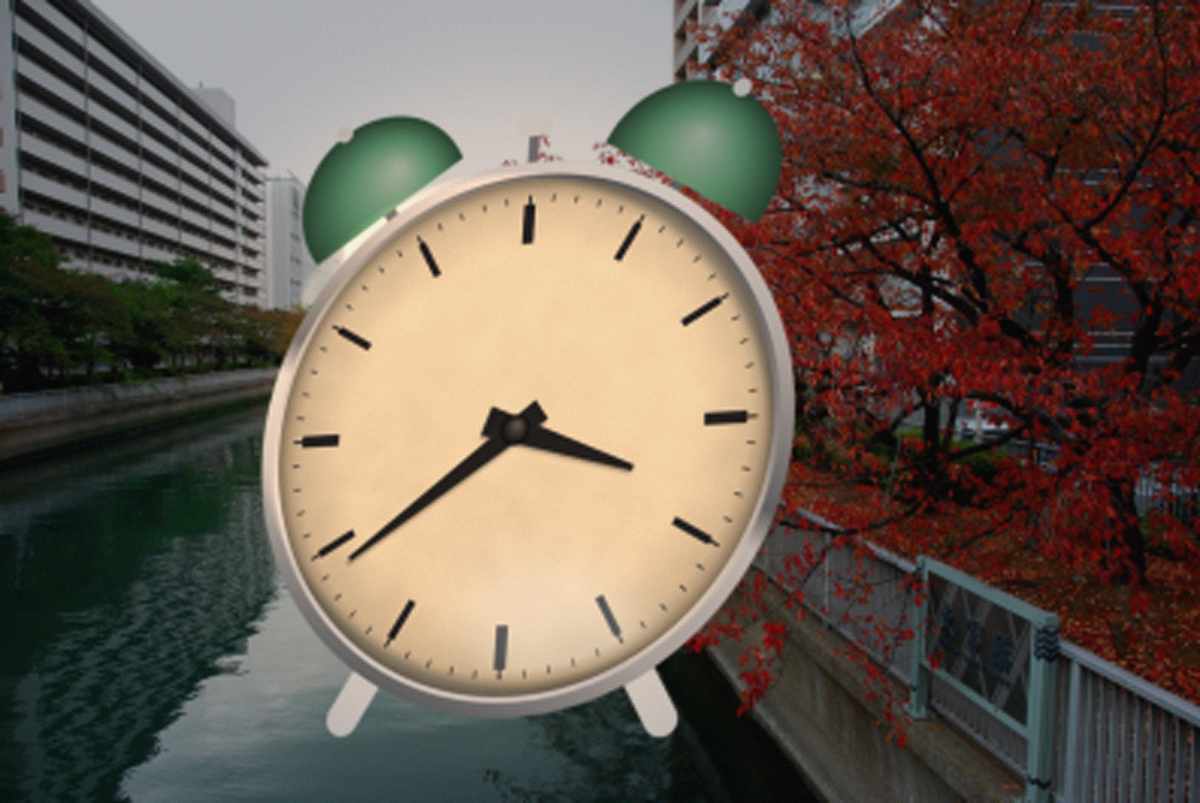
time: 3:39
